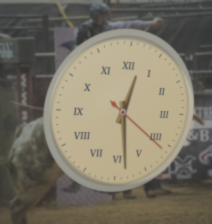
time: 12:28:21
